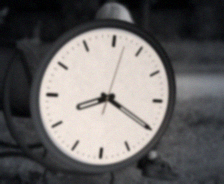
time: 8:20:02
